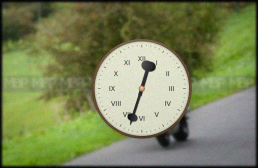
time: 12:33
